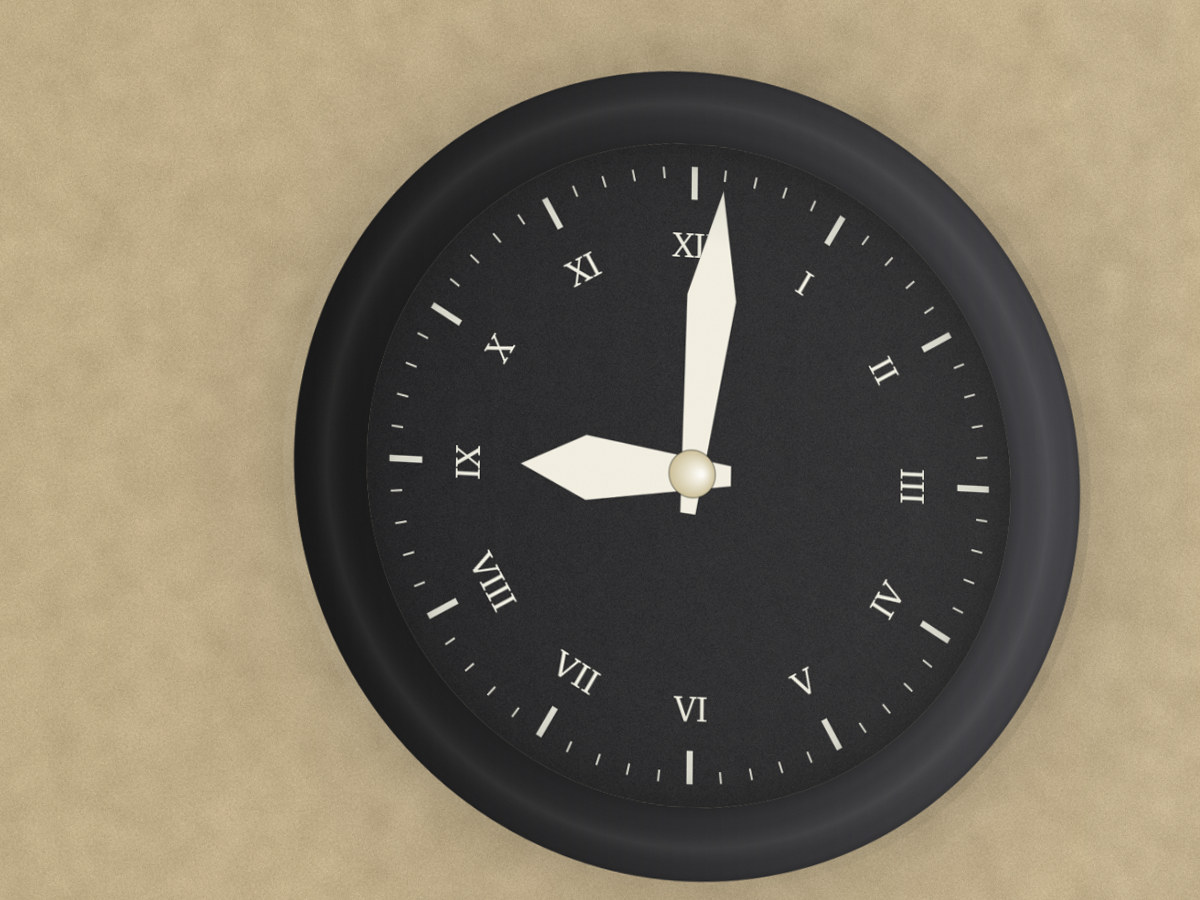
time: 9:01
